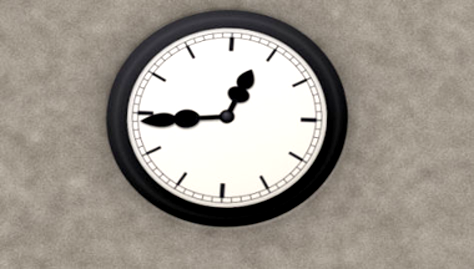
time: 12:44
